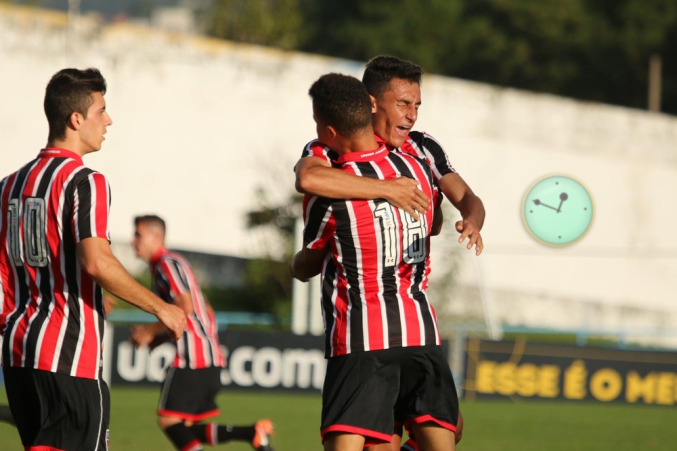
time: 12:49
